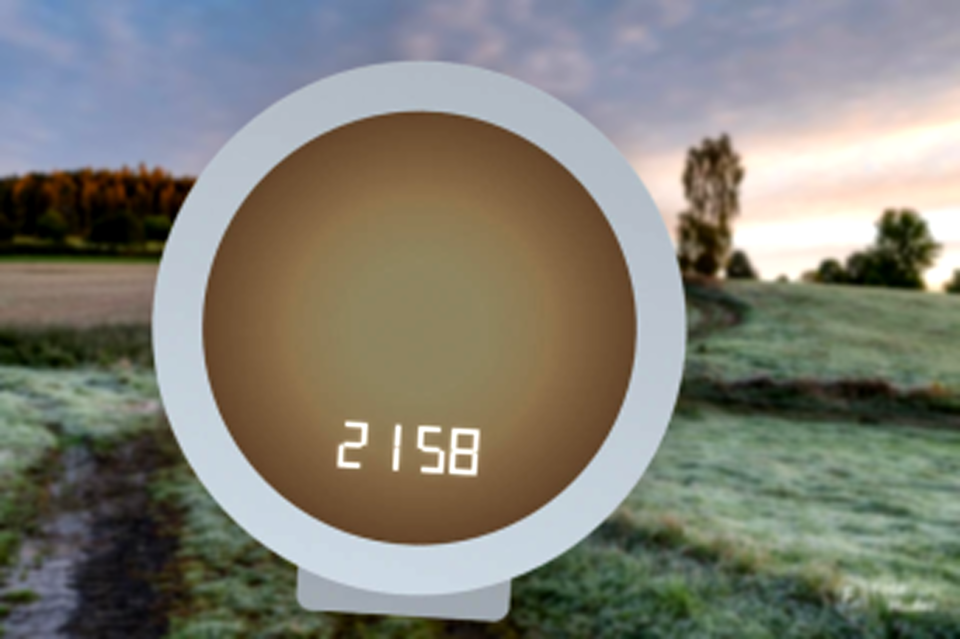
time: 21:58
